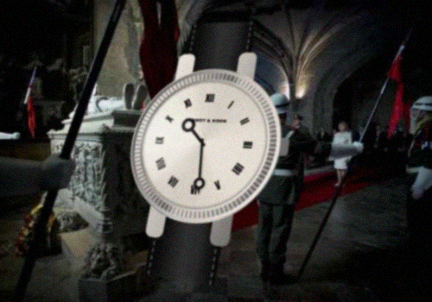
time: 10:29
